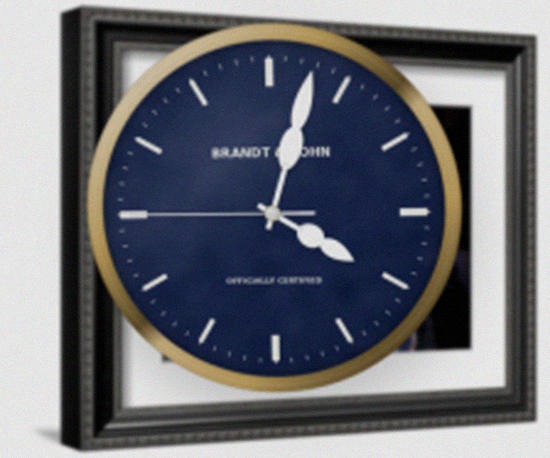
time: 4:02:45
